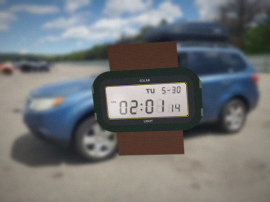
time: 2:01:14
